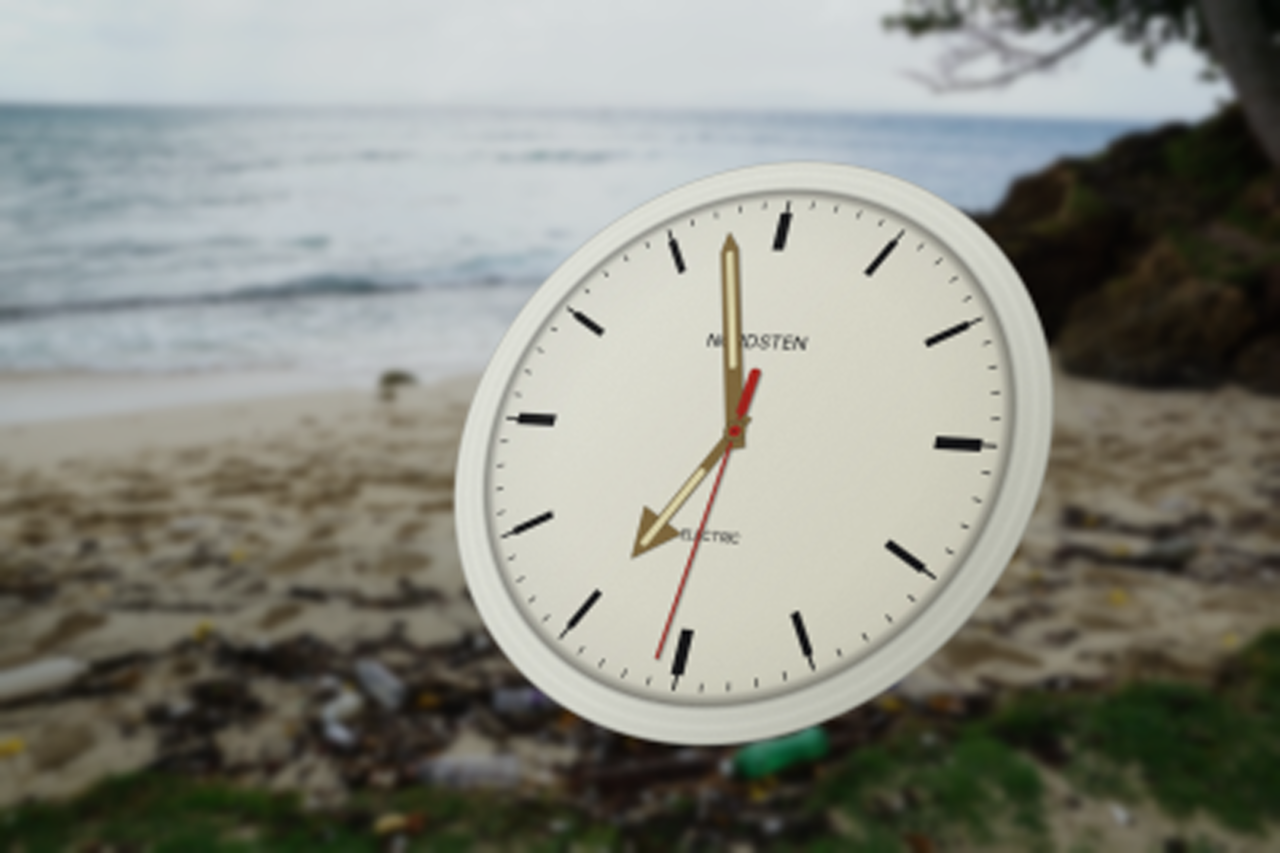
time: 6:57:31
